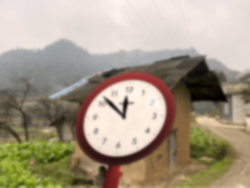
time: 11:52
